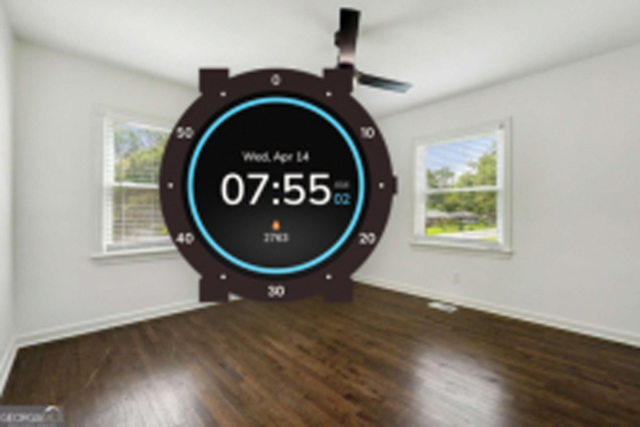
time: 7:55
